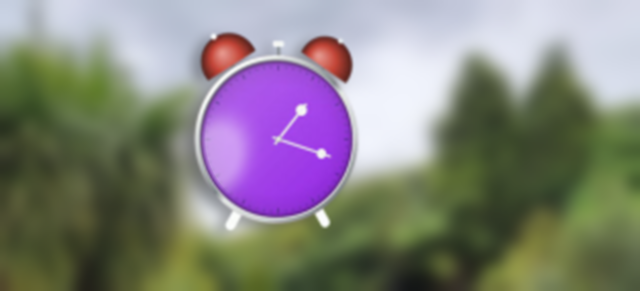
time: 1:18
